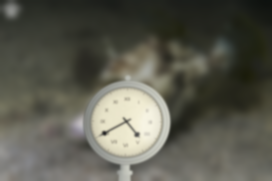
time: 4:40
